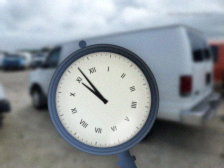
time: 10:57
